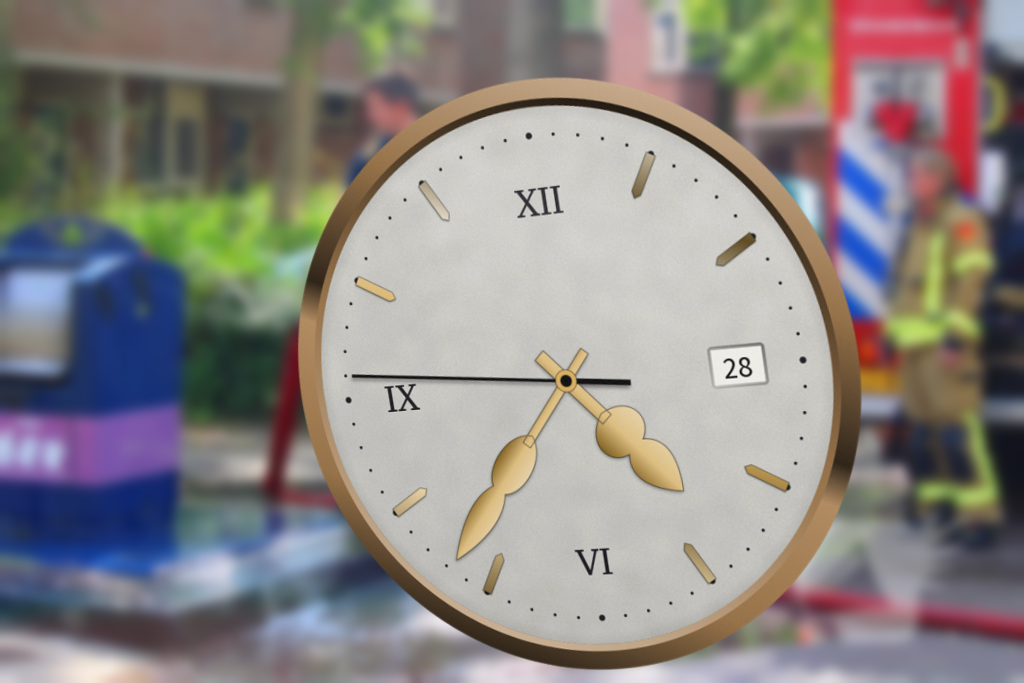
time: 4:36:46
